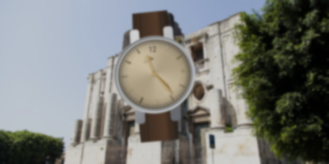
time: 11:24
